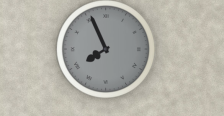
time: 7:56
